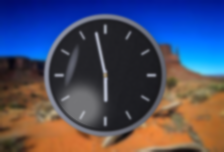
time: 5:58
